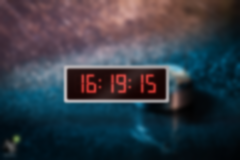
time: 16:19:15
